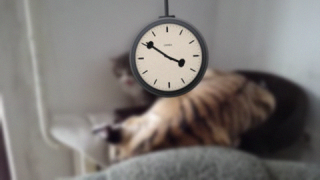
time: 3:51
